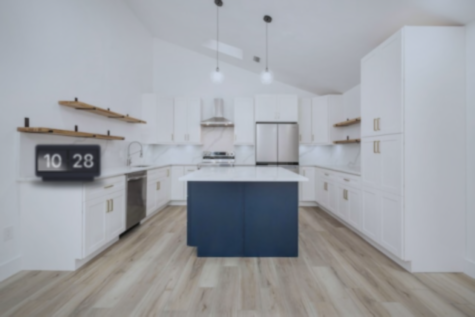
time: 10:28
